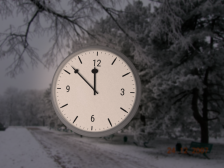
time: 11:52
